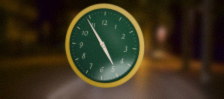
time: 4:54
